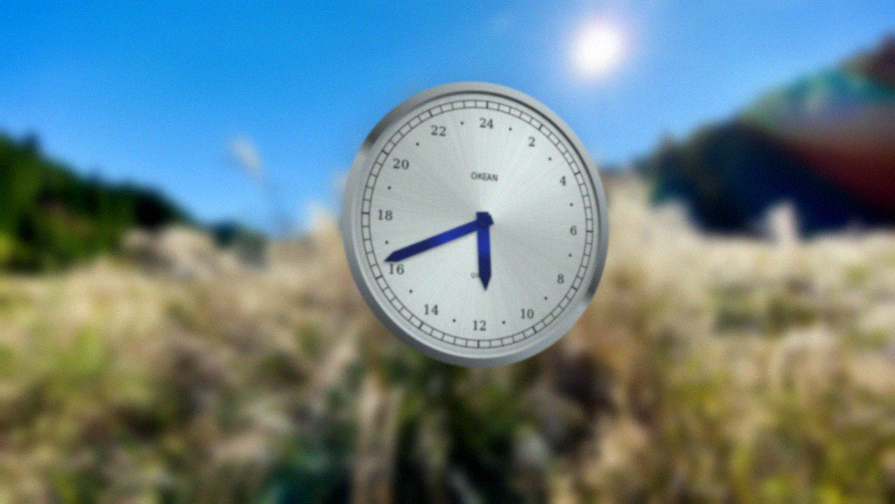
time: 11:41
